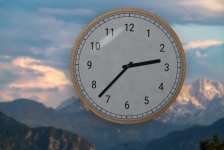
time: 2:37
